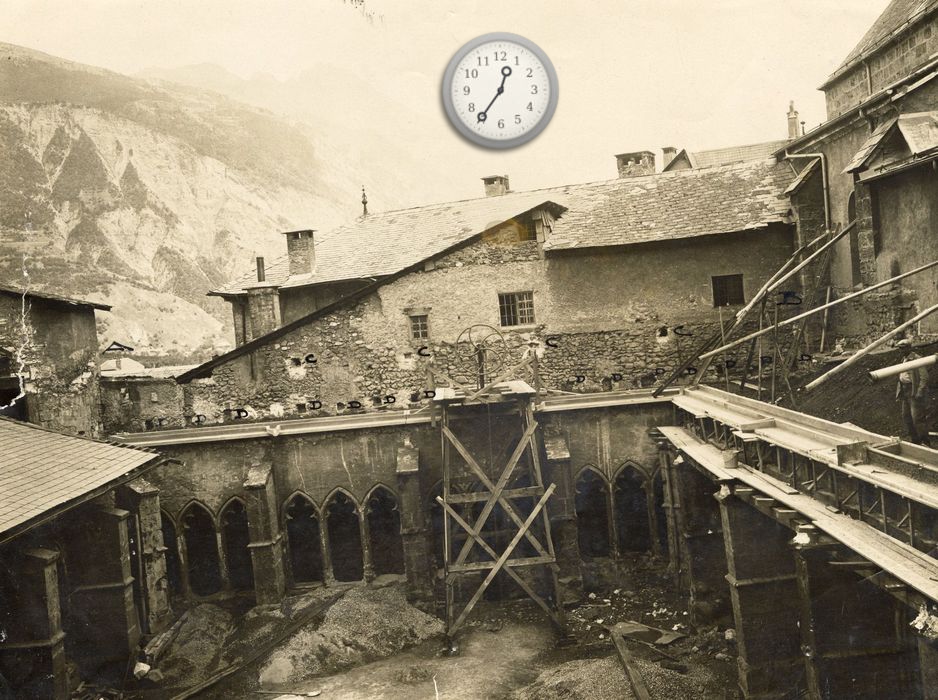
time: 12:36
